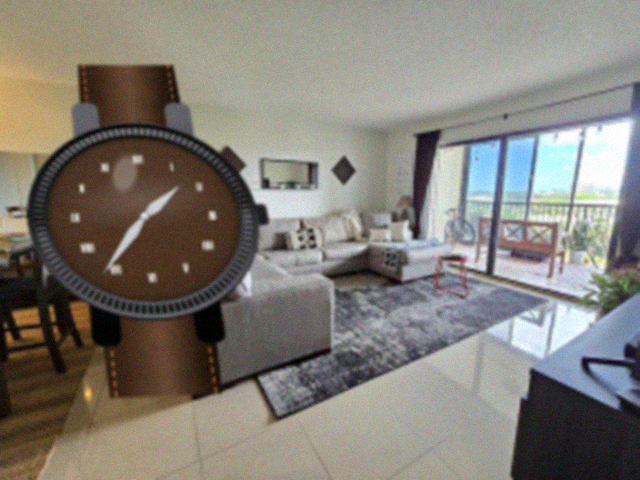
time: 1:36
